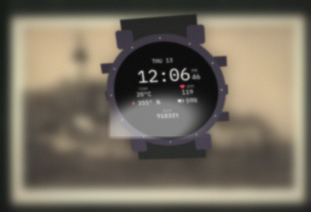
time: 12:06
